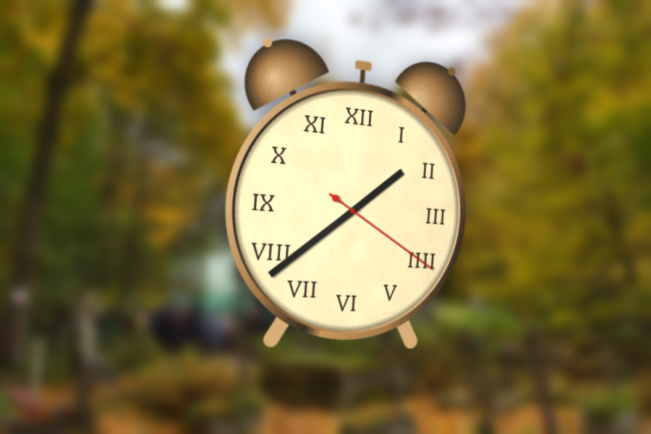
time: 1:38:20
